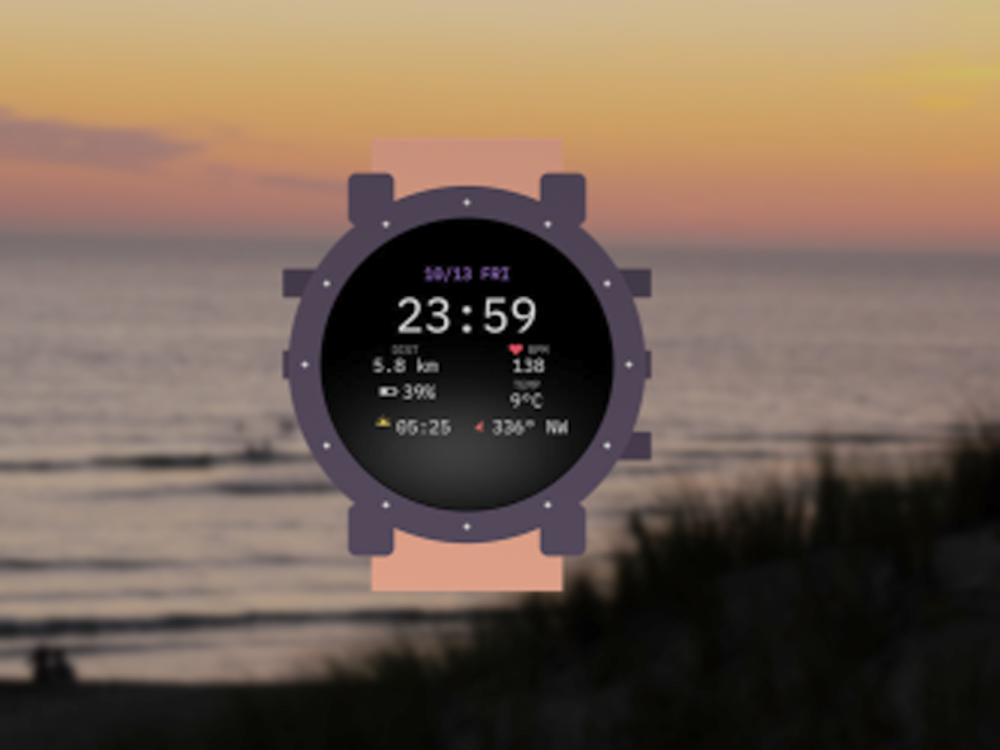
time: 23:59
